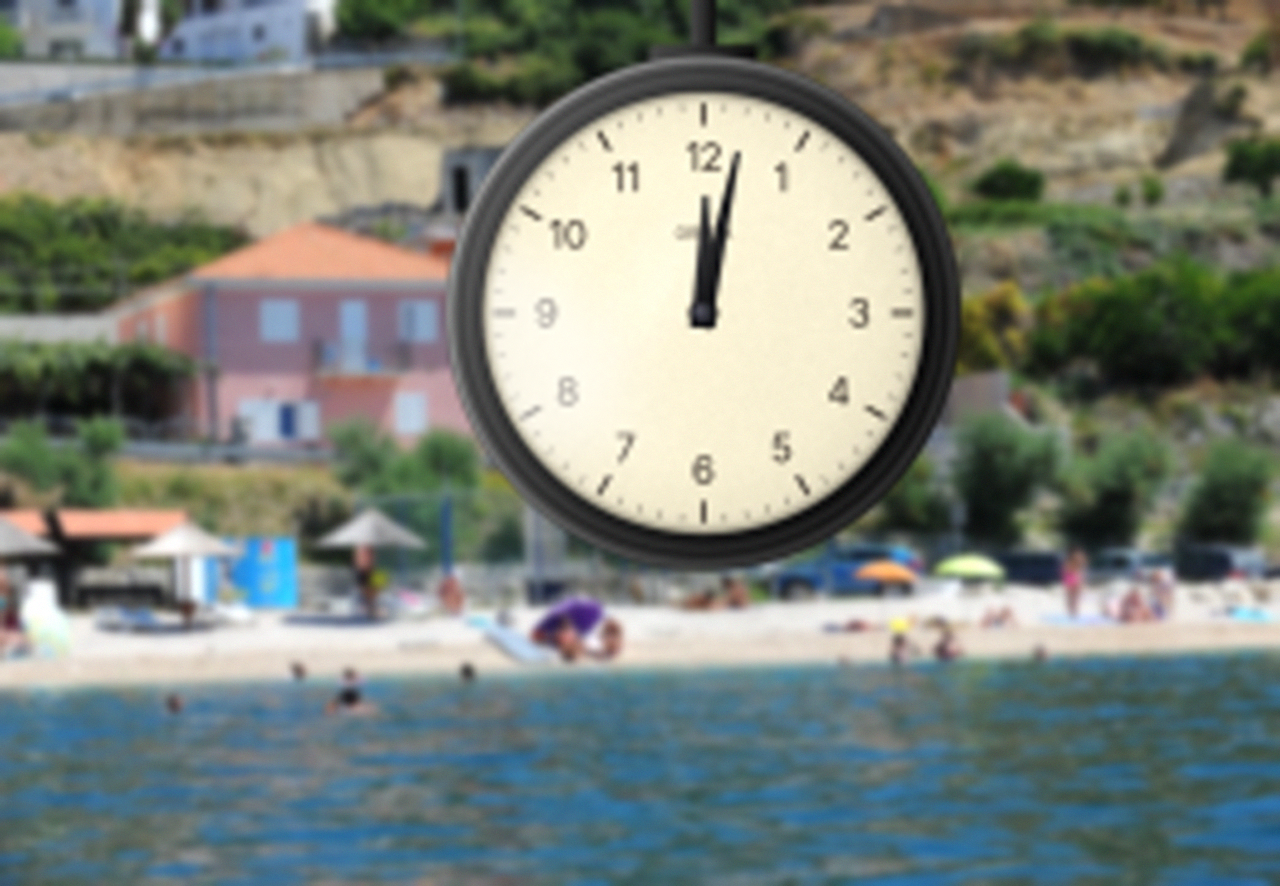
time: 12:02
